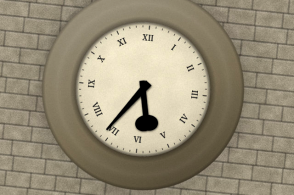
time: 5:36
